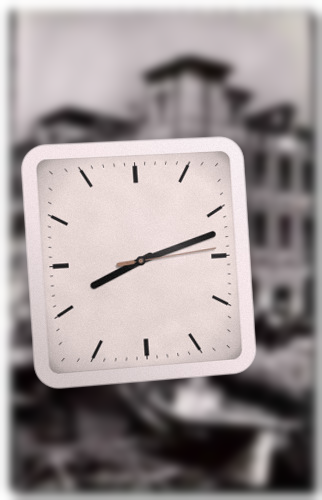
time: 8:12:14
